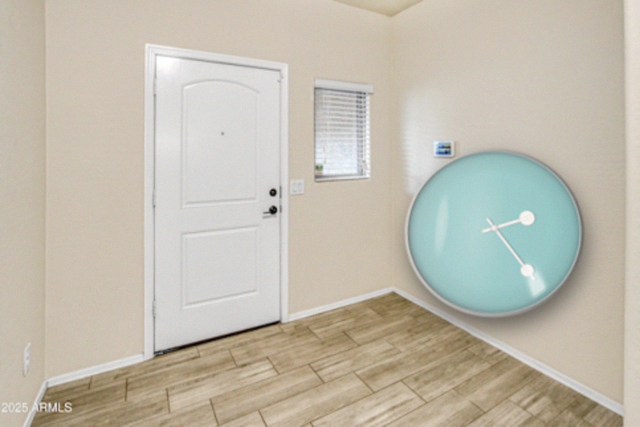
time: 2:24
